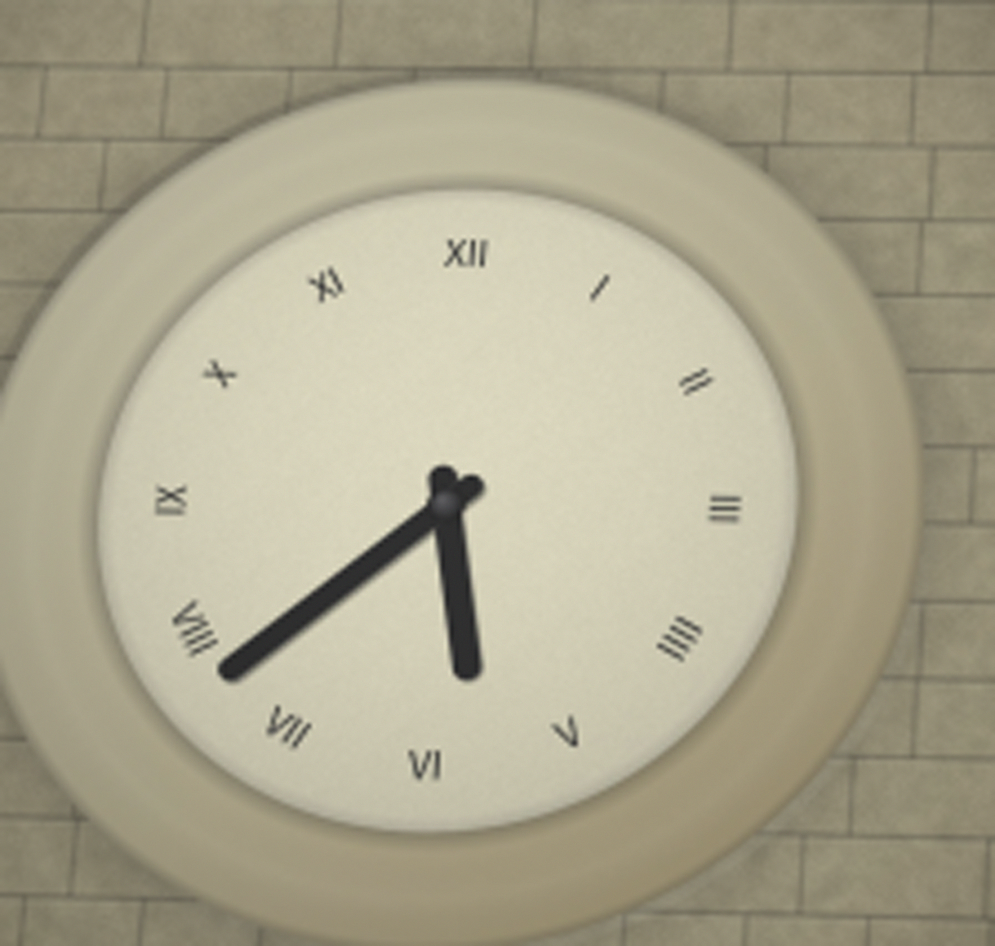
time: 5:38
